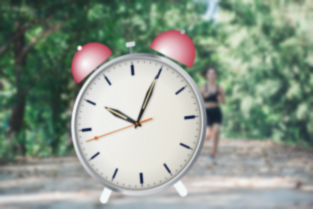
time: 10:04:43
